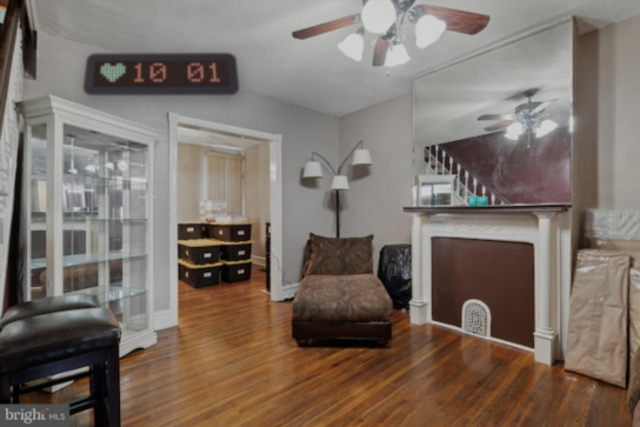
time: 10:01
